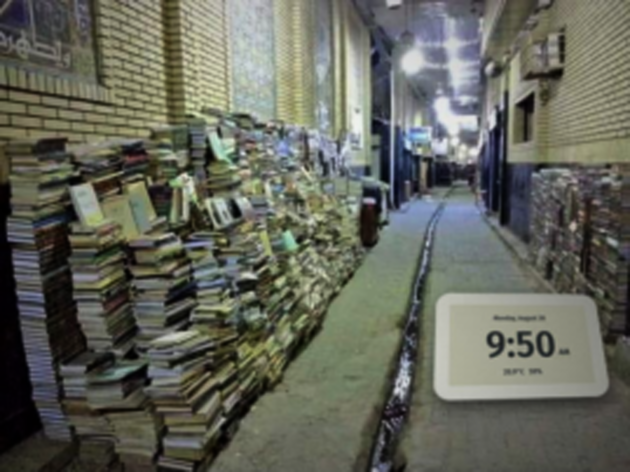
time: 9:50
